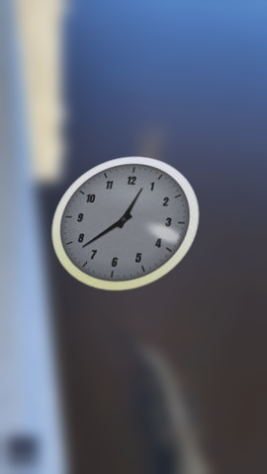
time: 12:38
